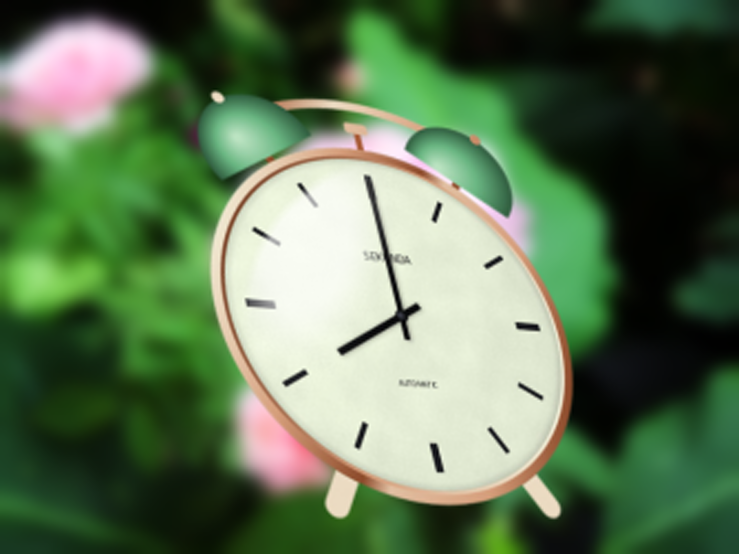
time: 8:00
